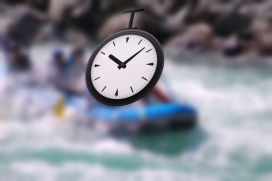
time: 10:08
